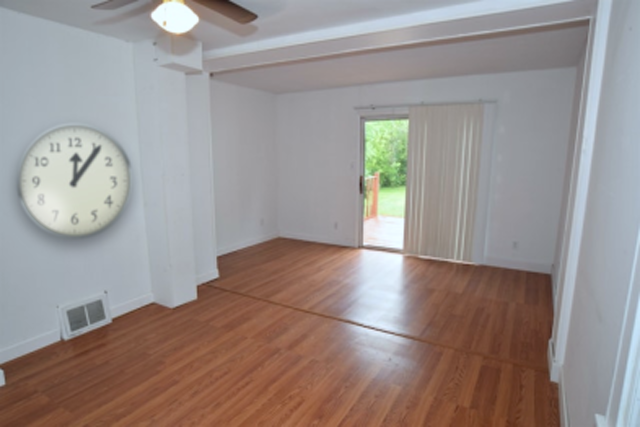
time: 12:06
